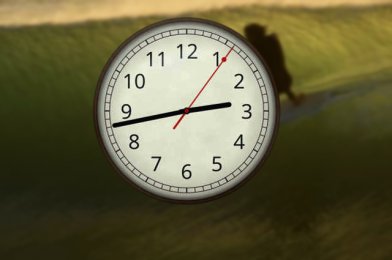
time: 2:43:06
